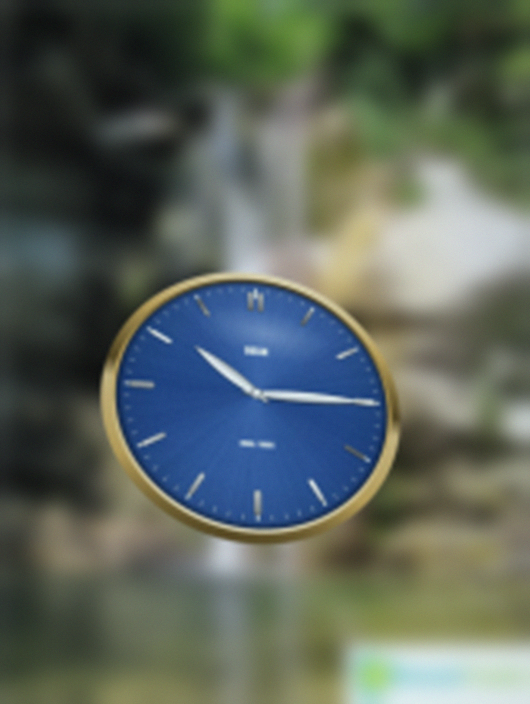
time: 10:15
